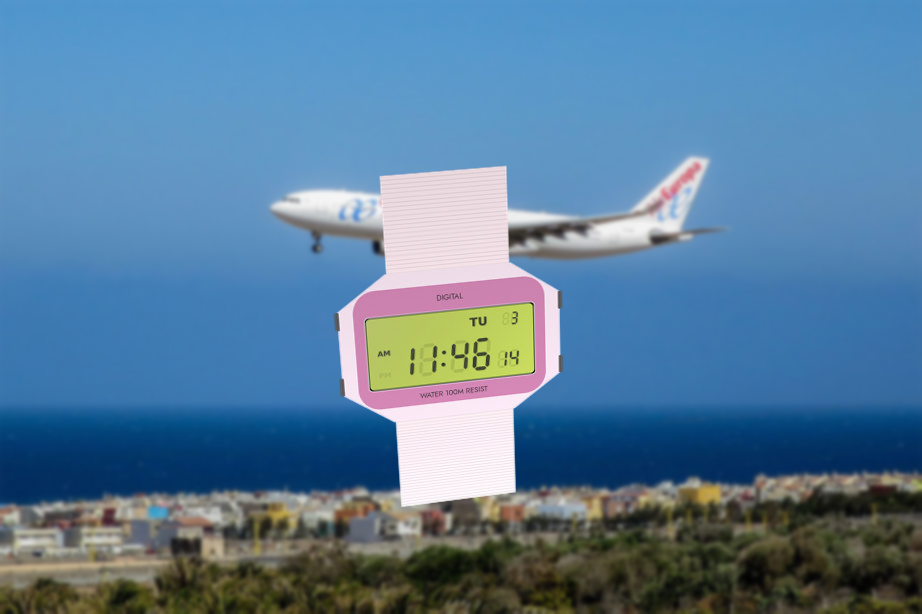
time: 11:46:14
